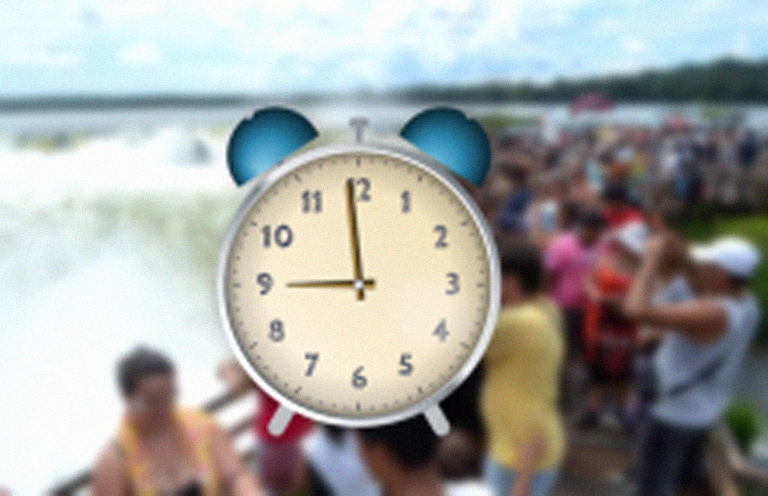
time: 8:59
